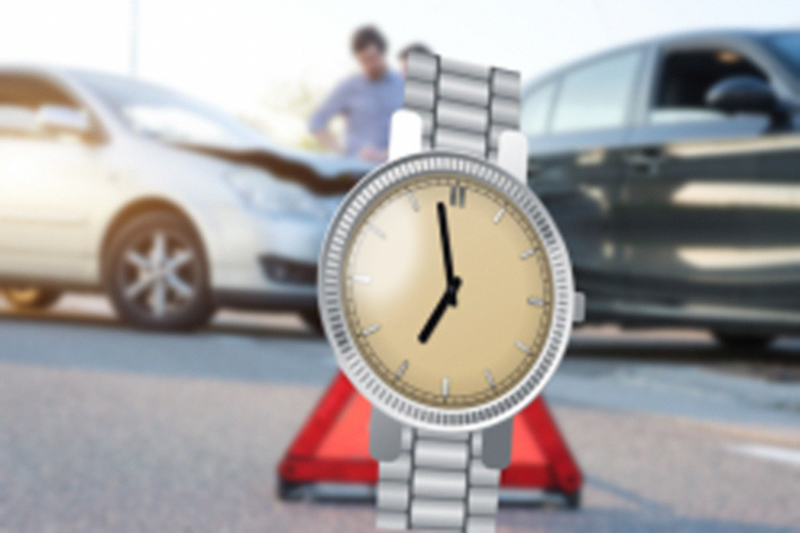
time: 6:58
